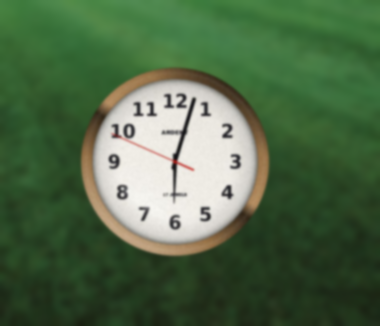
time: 6:02:49
